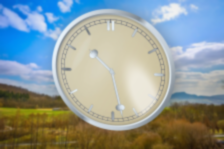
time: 10:28
